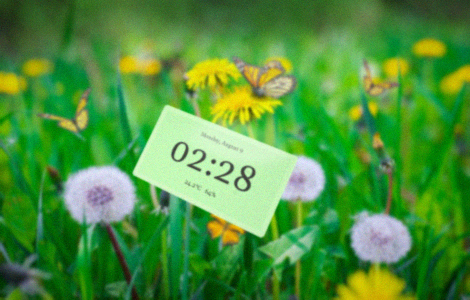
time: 2:28
